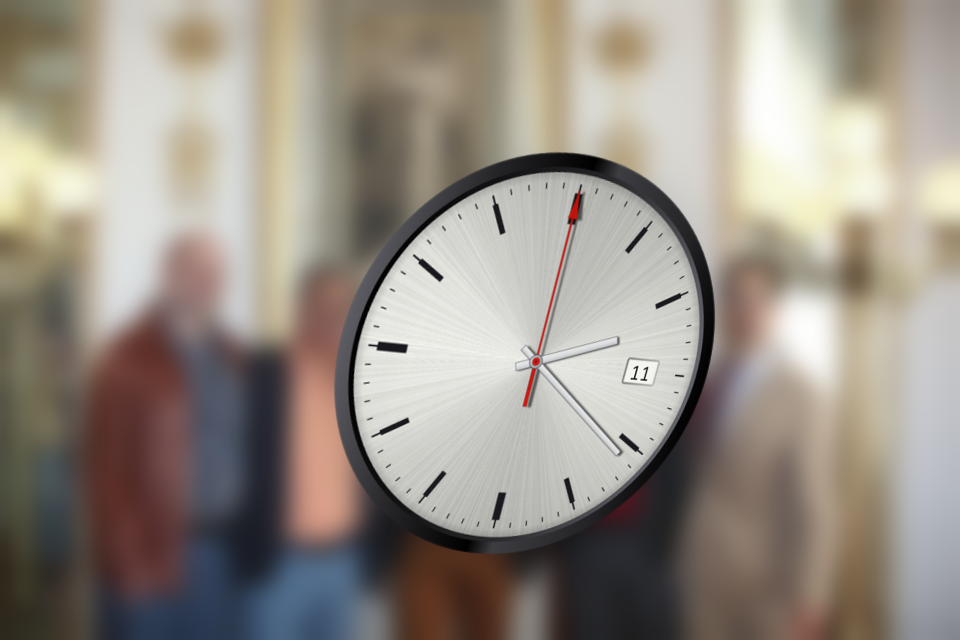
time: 2:21:00
